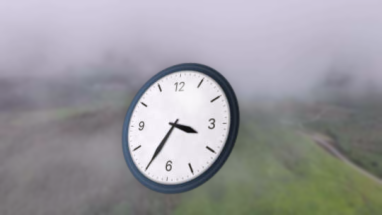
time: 3:35
